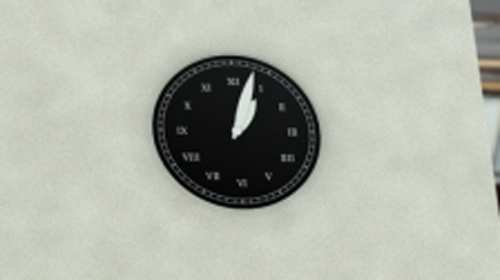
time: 1:03
